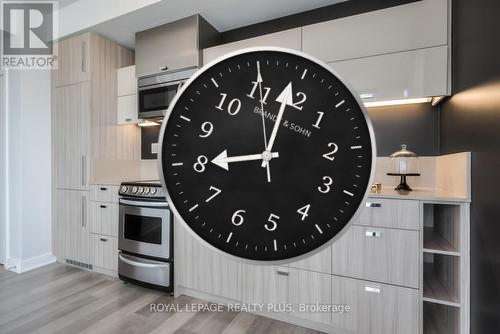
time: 7:58:55
